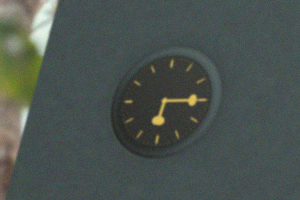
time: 6:15
